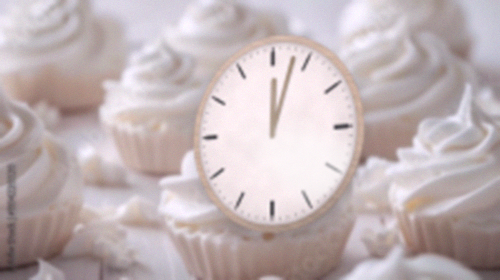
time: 12:03
